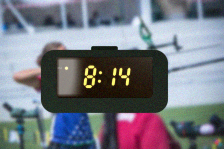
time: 8:14
